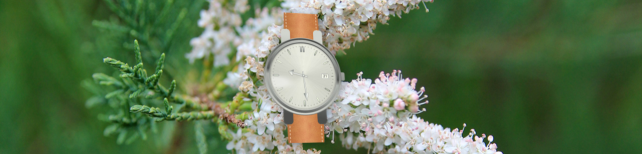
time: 9:29
